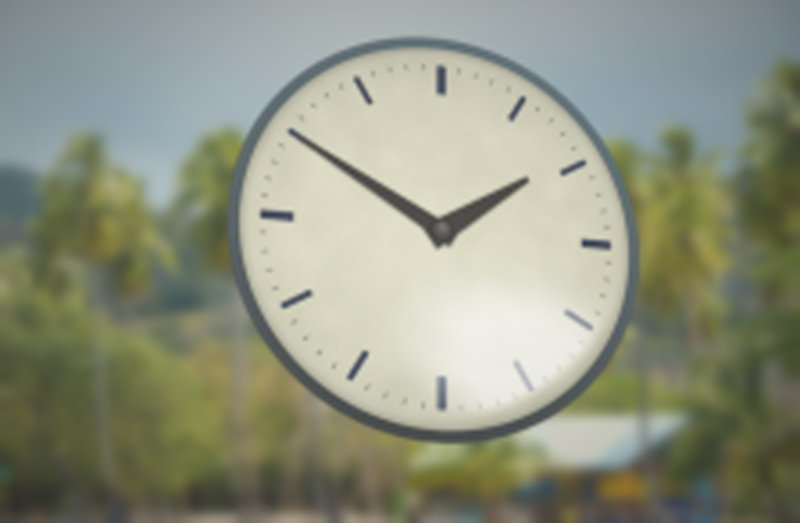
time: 1:50
